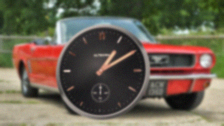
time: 1:10
